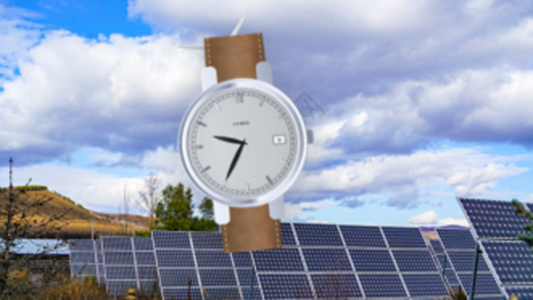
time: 9:35
